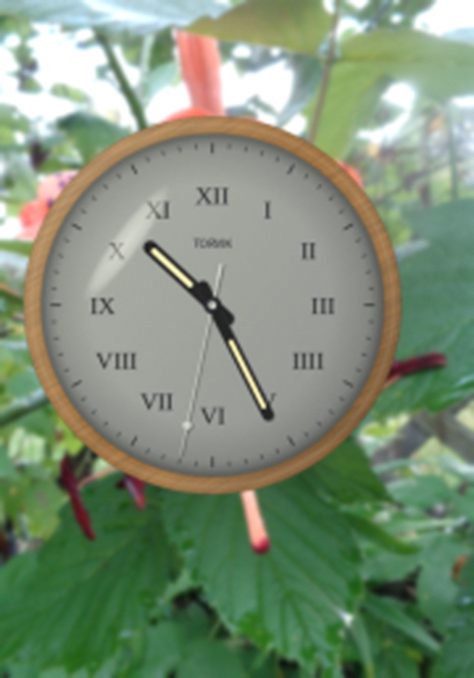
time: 10:25:32
